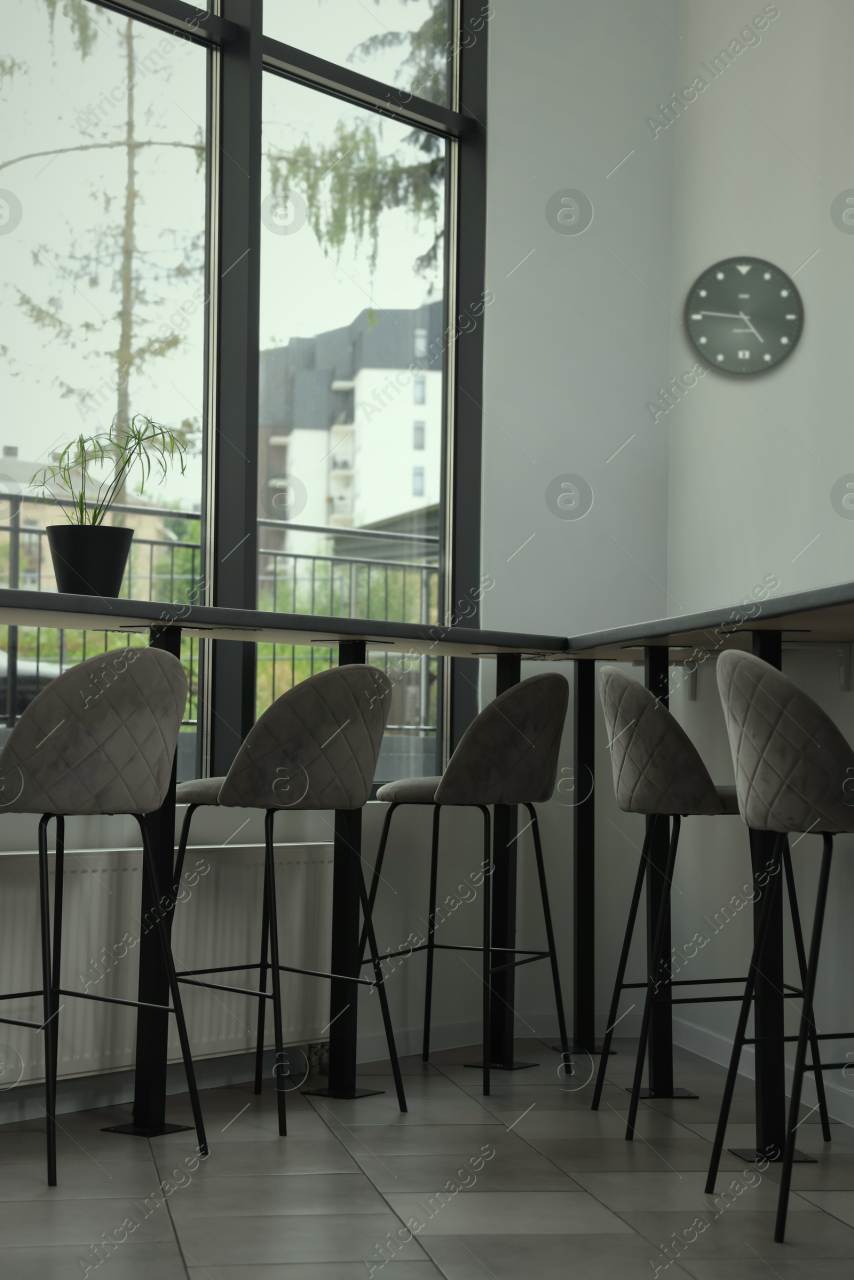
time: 4:46
